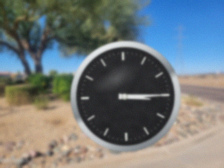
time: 3:15
